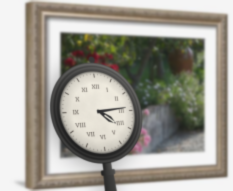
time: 4:14
